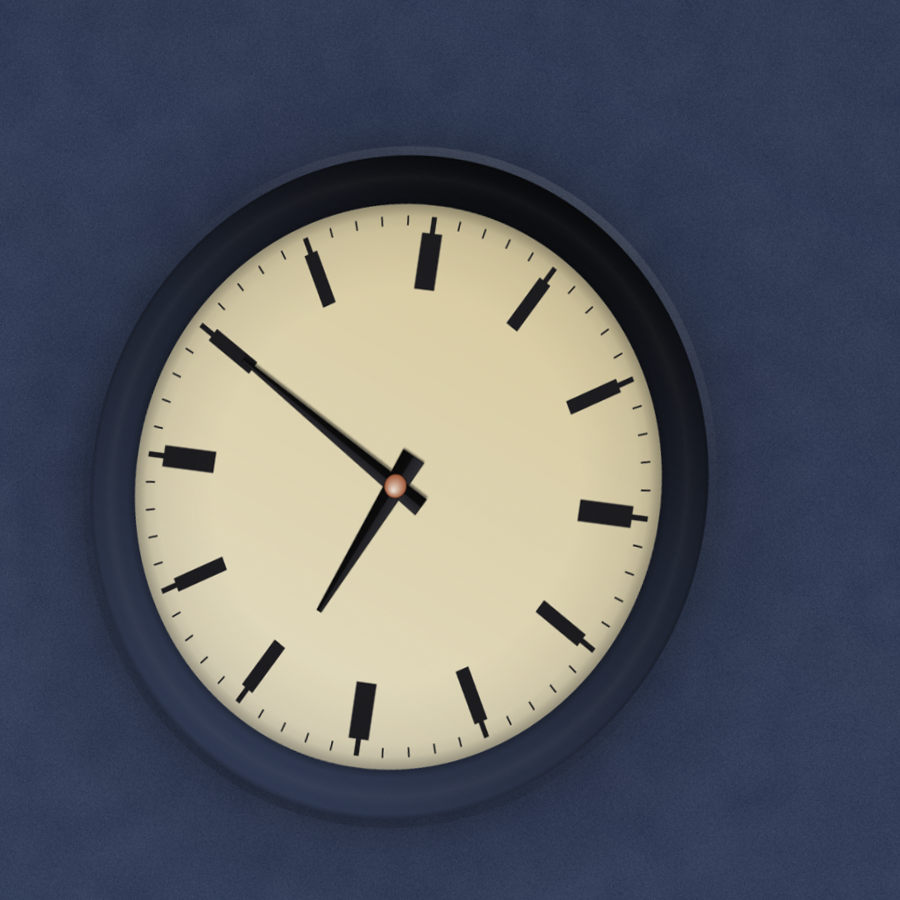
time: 6:50
